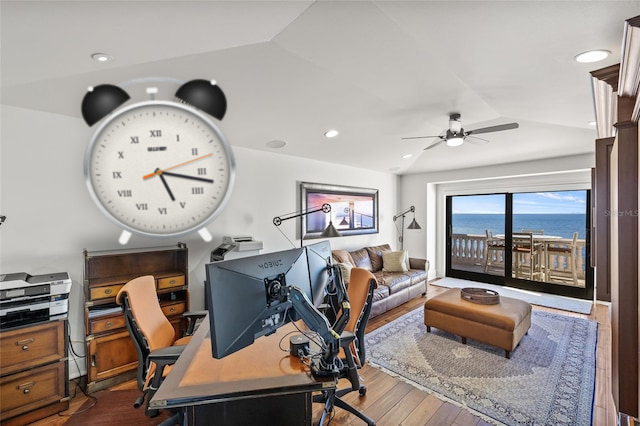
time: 5:17:12
